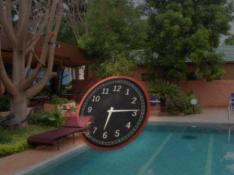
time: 6:14
